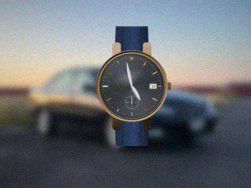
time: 4:58
